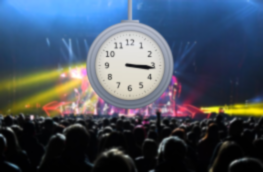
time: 3:16
